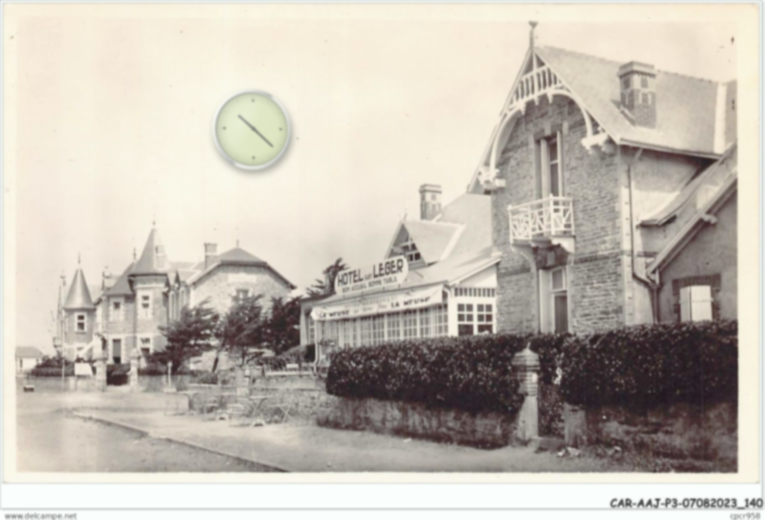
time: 10:22
